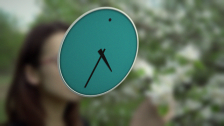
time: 4:33
